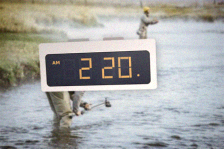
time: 2:20
